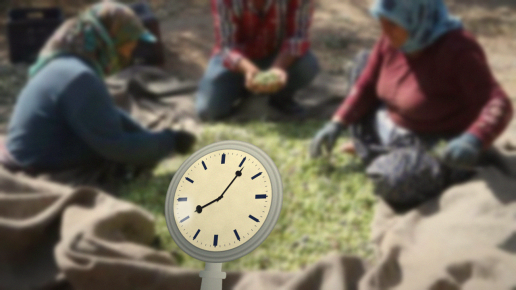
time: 8:06
